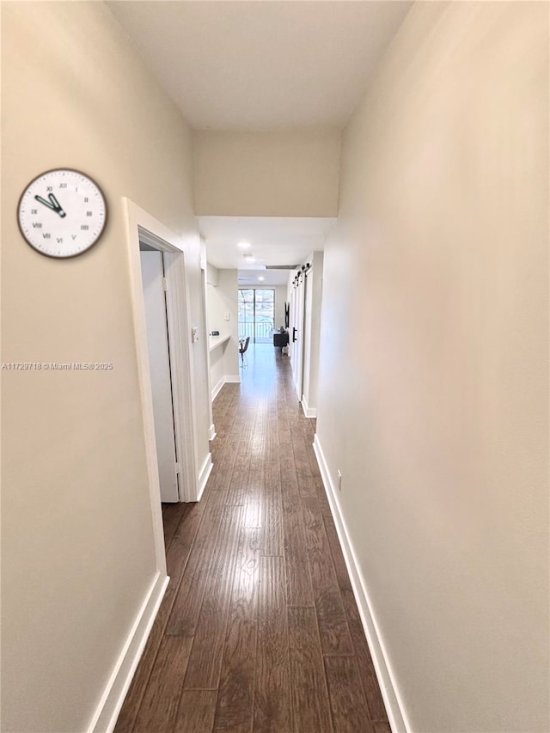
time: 10:50
